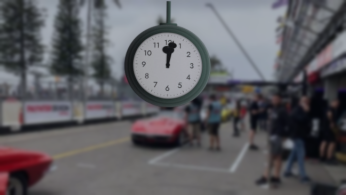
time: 12:02
